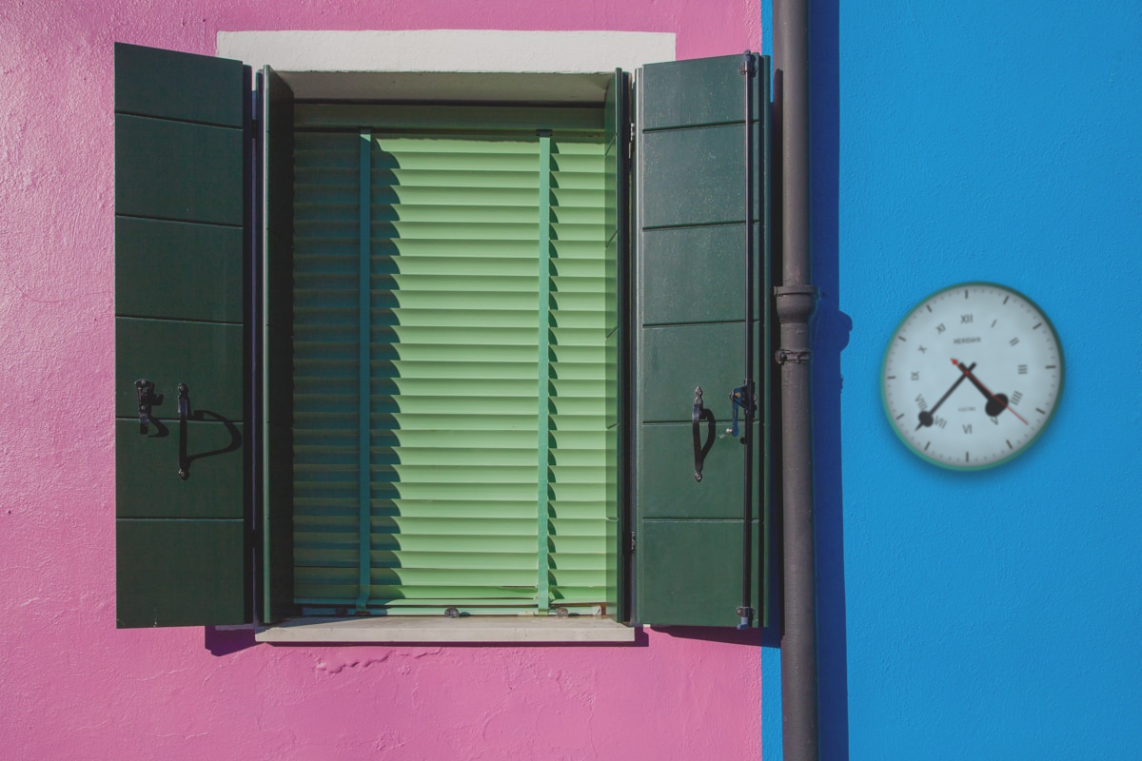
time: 4:37:22
